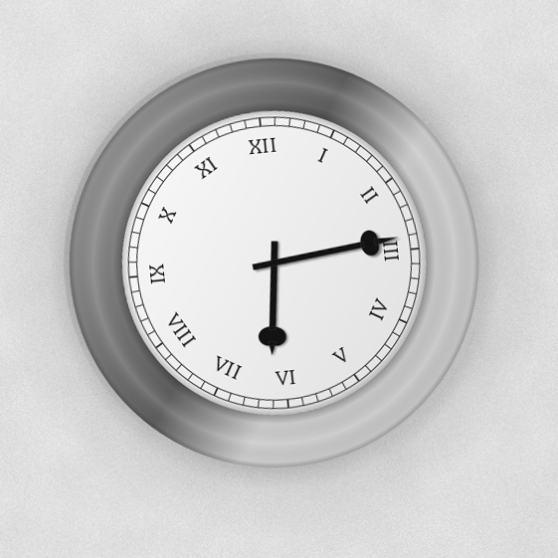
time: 6:14
